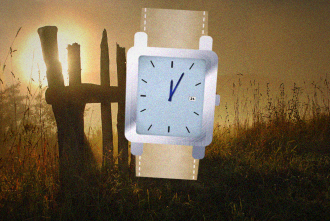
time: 12:04
